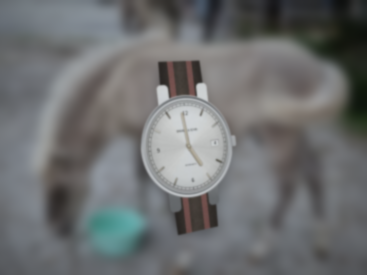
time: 4:59
